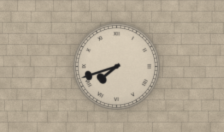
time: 7:42
